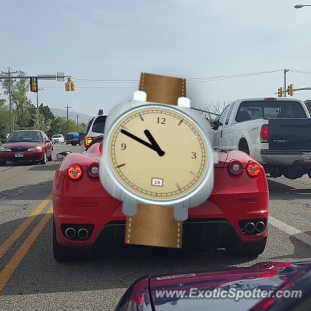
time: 10:49
